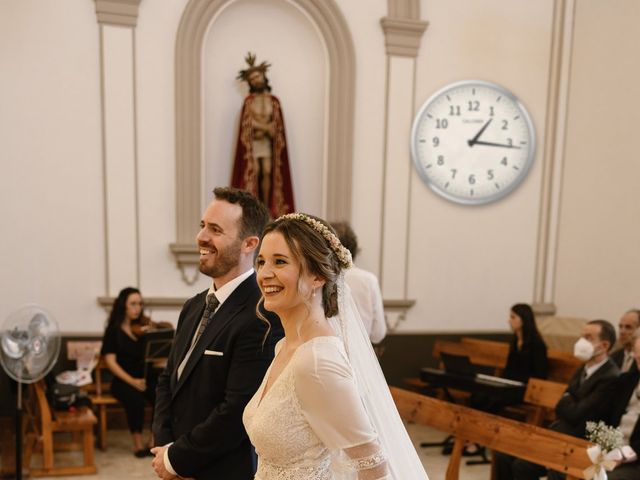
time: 1:16
